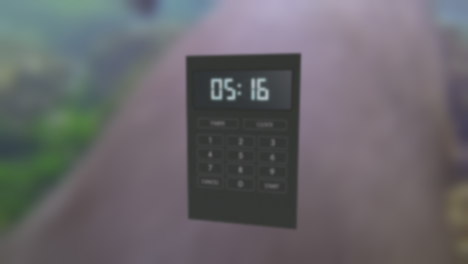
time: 5:16
